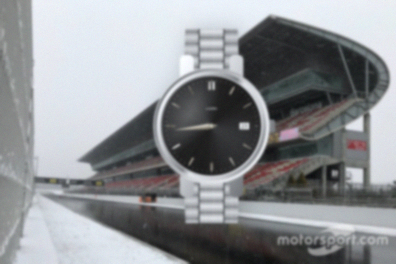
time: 8:44
